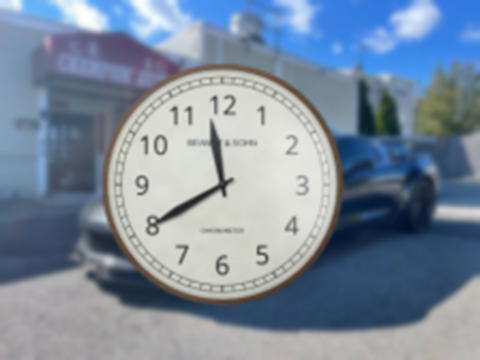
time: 11:40
